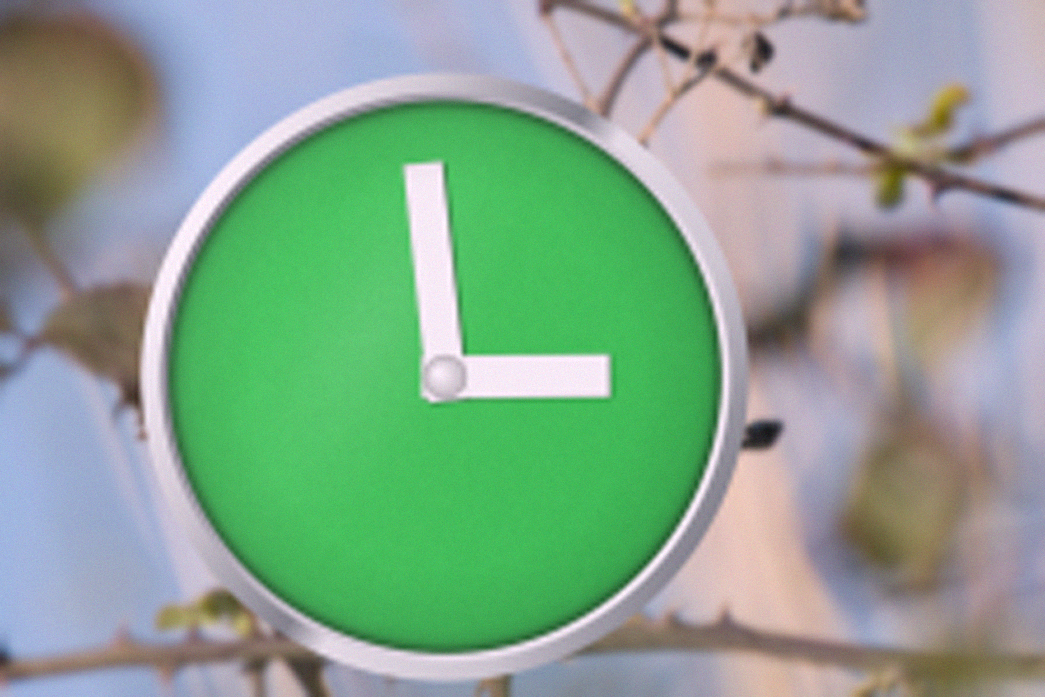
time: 2:59
